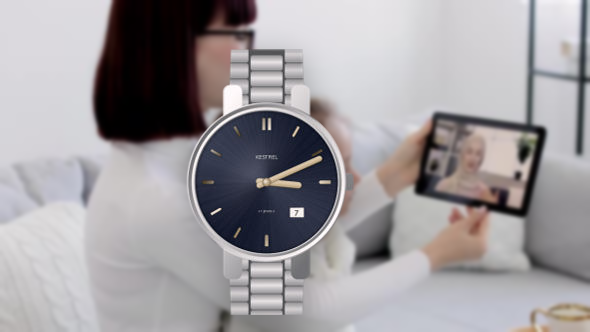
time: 3:11
